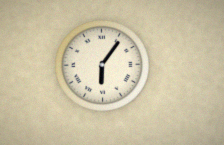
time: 6:06
